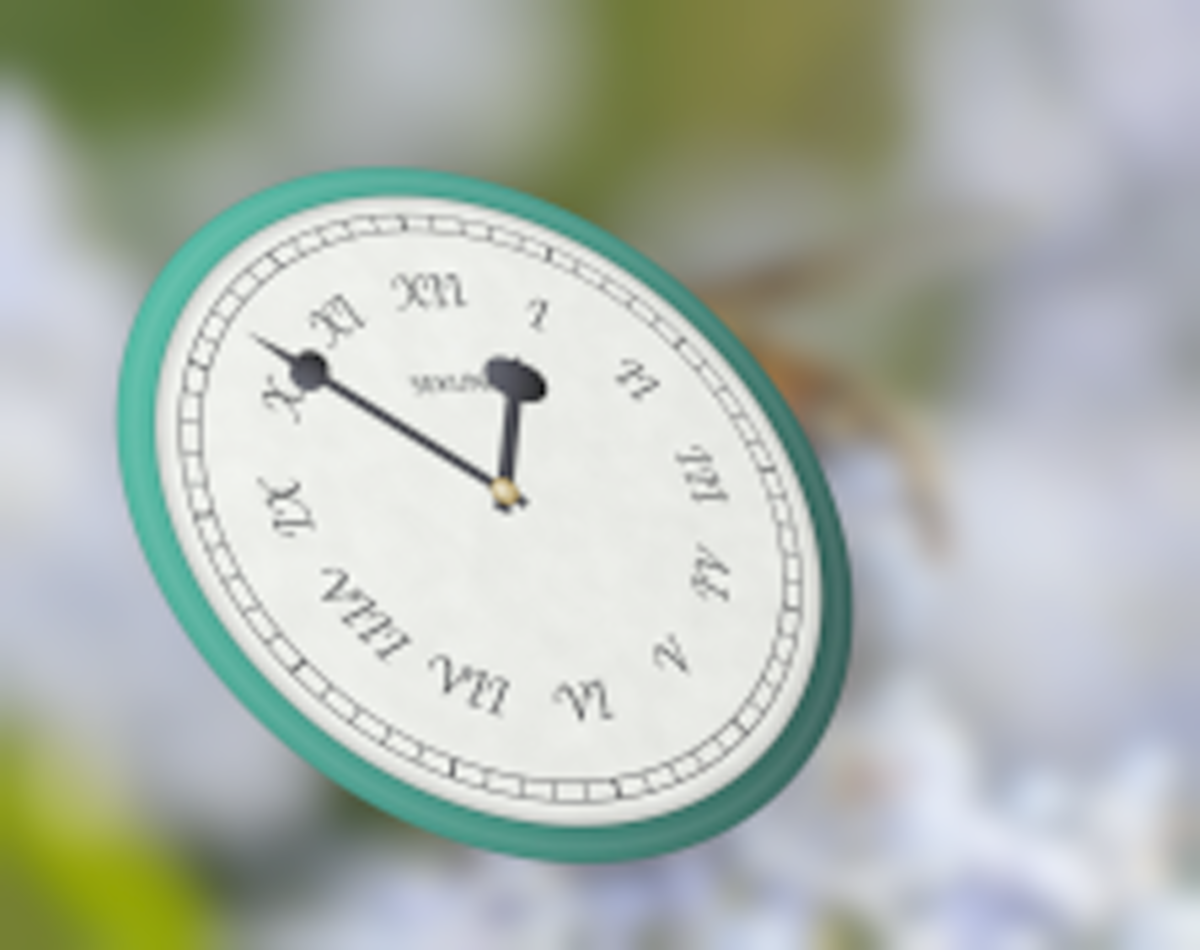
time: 12:52
